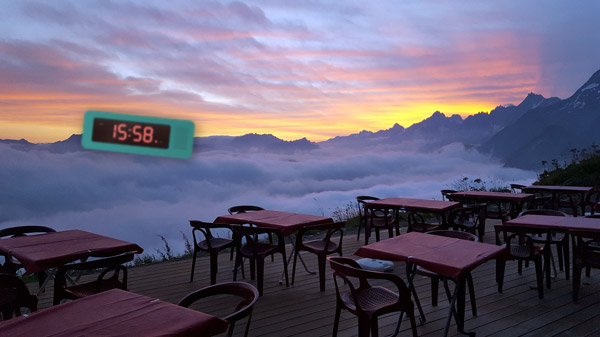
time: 15:58
